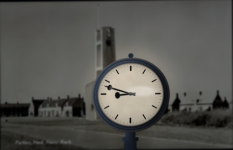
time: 8:48
